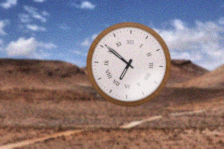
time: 6:51
